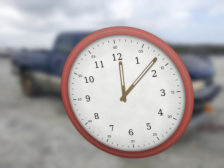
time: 12:08
